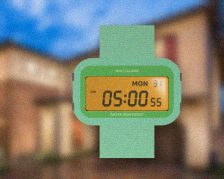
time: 5:00:55
